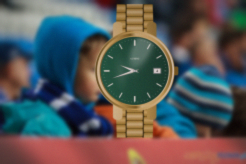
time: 9:42
